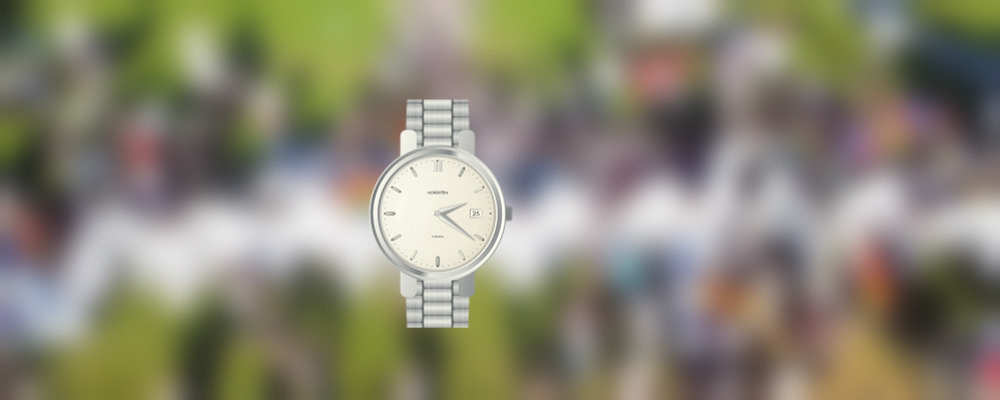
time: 2:21
